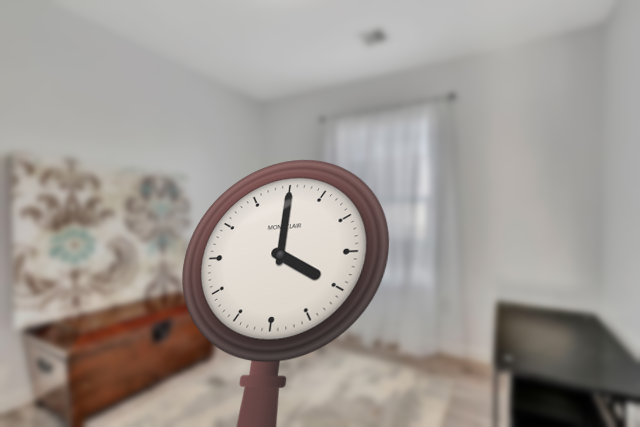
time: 4:00
